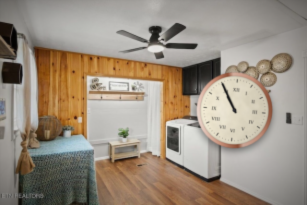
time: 10:55
